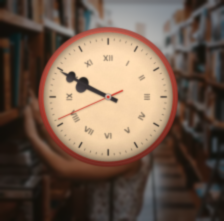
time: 9:49:41
